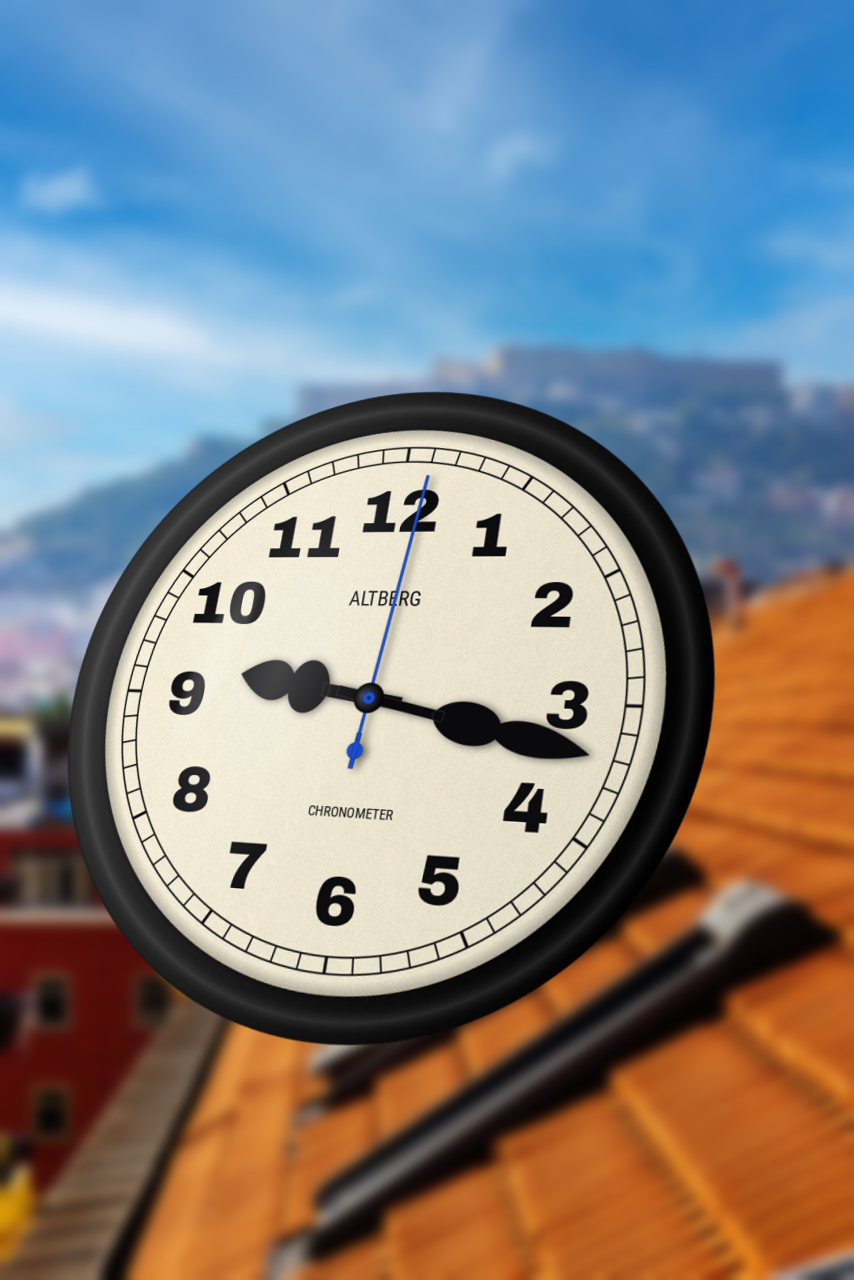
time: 9:17:01
